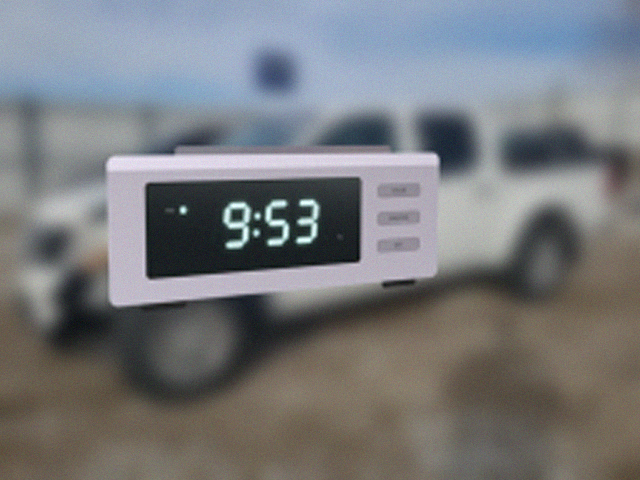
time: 9:53
